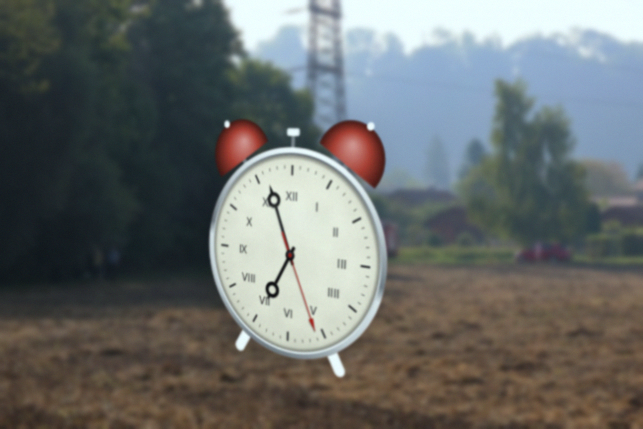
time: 6:56:26
